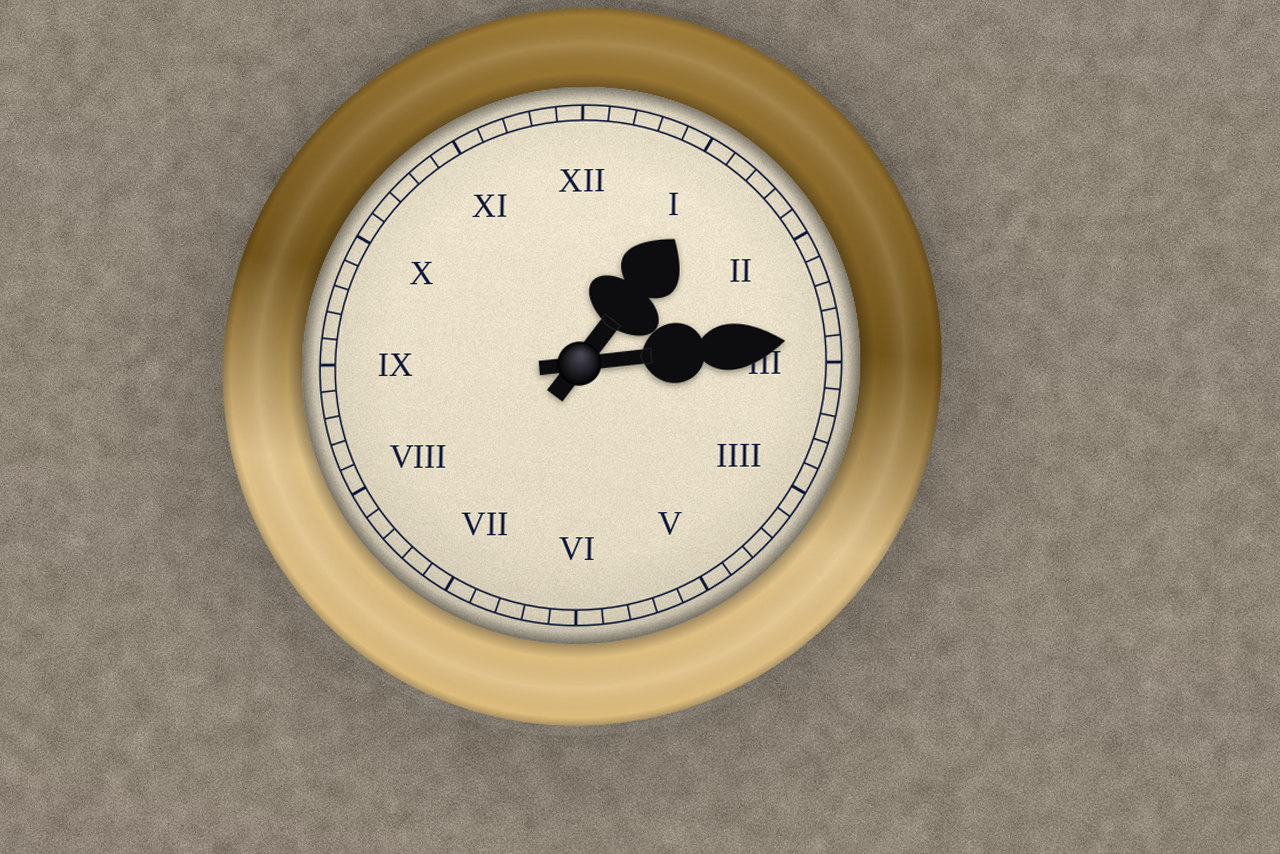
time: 1:14
